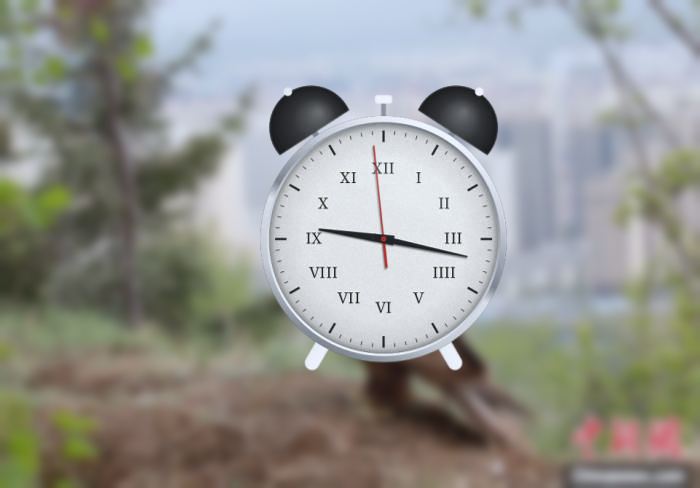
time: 9:16:59
